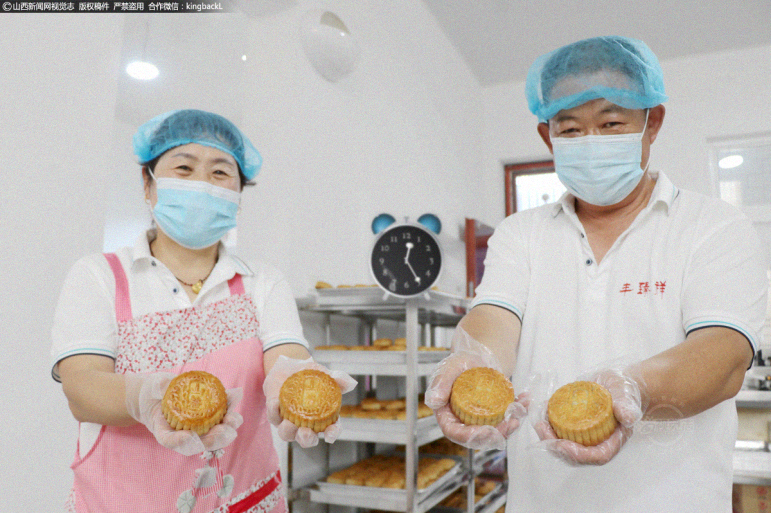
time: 12:25
